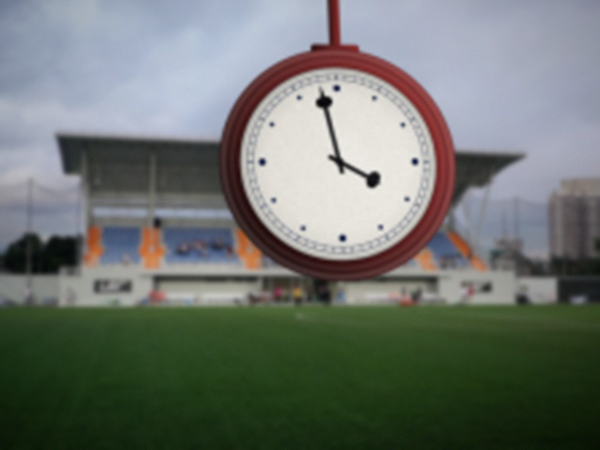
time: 3:58
